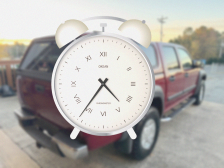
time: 4:36
